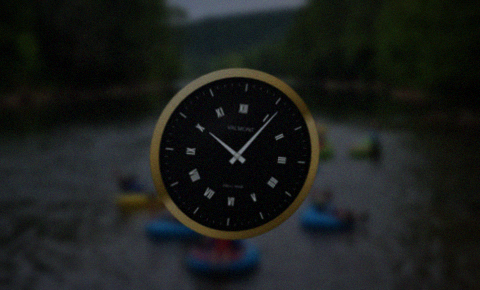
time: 10:06
